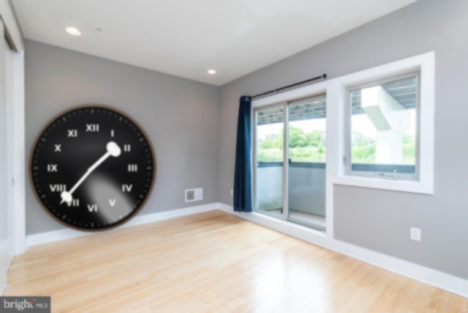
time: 1:37
